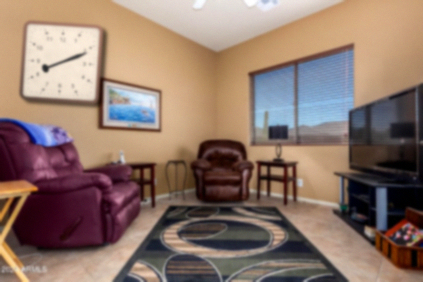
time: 8:11
